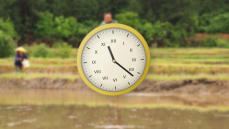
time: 11:22
